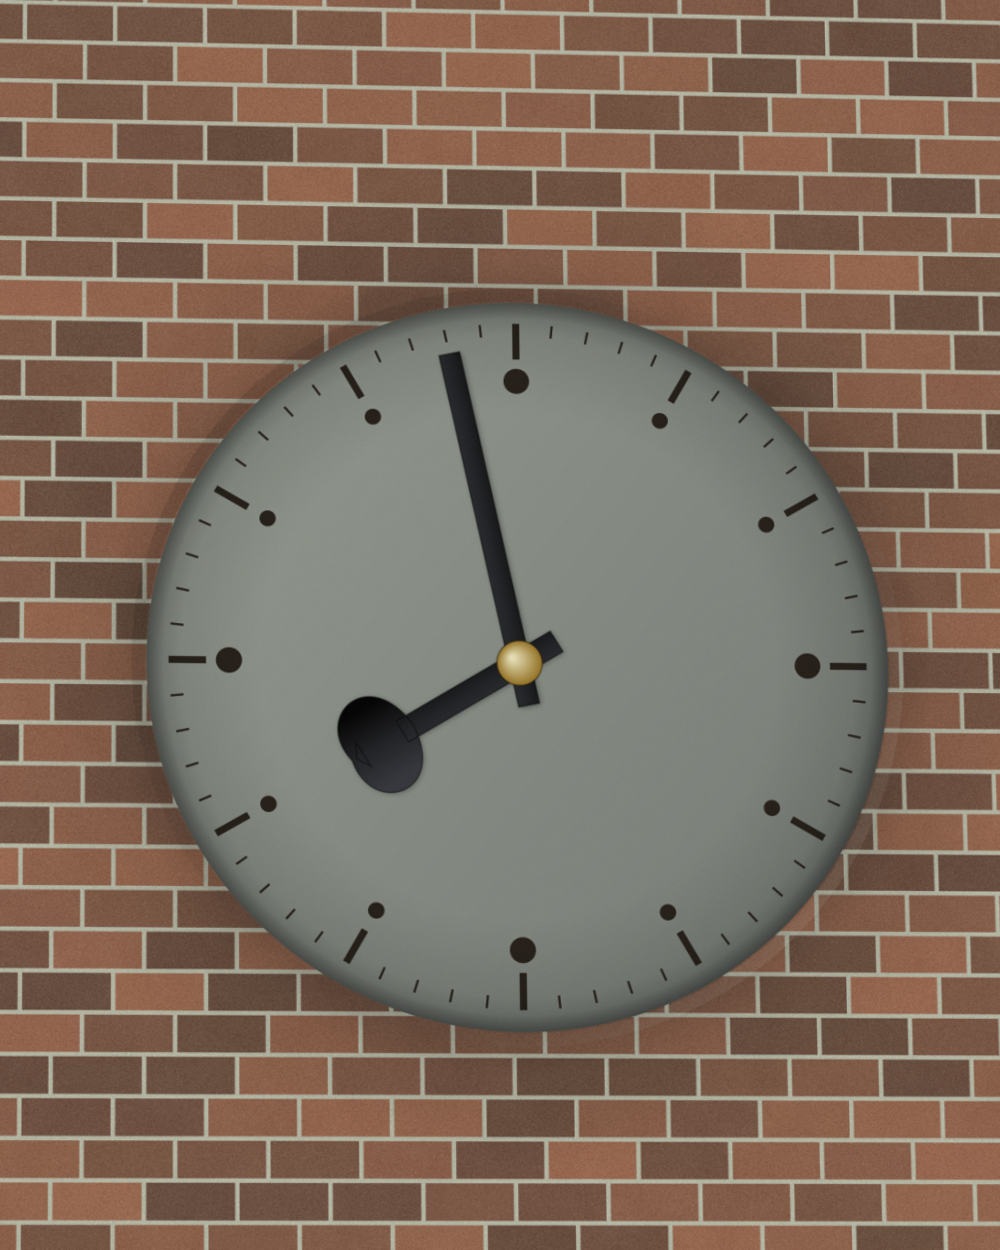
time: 7:58
